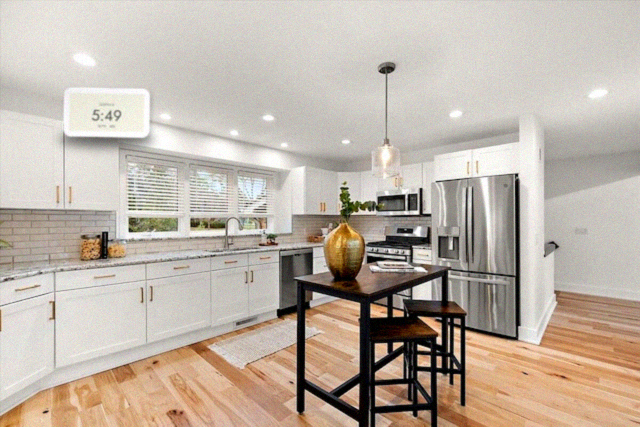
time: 5:49
